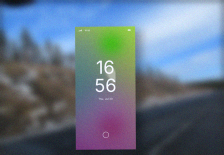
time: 16:56
